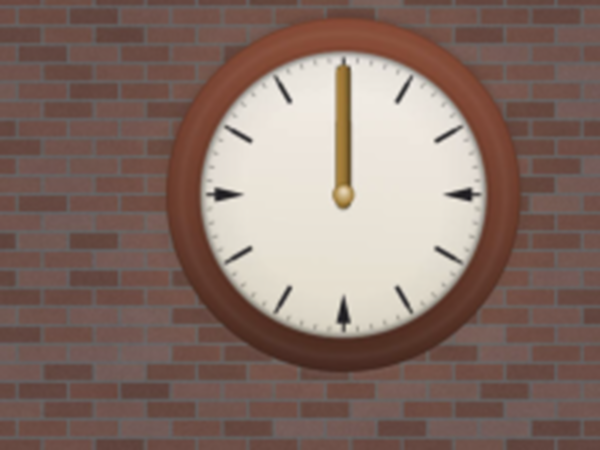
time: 12:00
